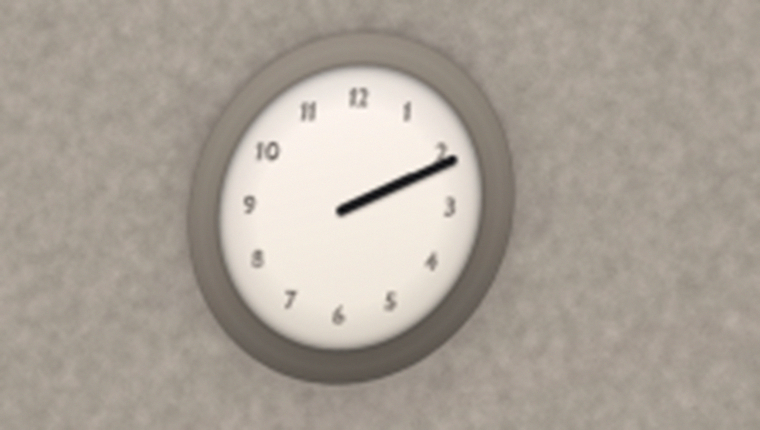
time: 2:11
